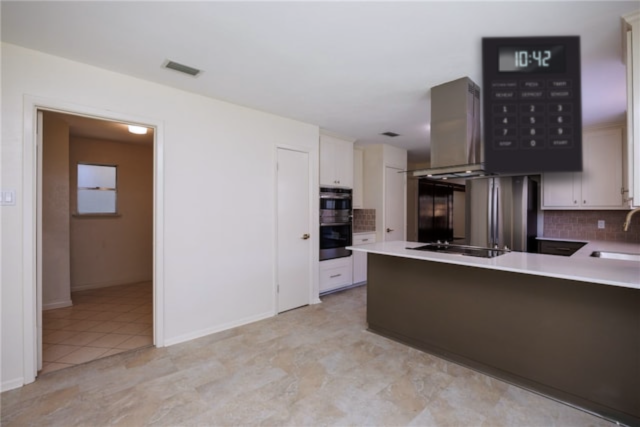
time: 10:42
